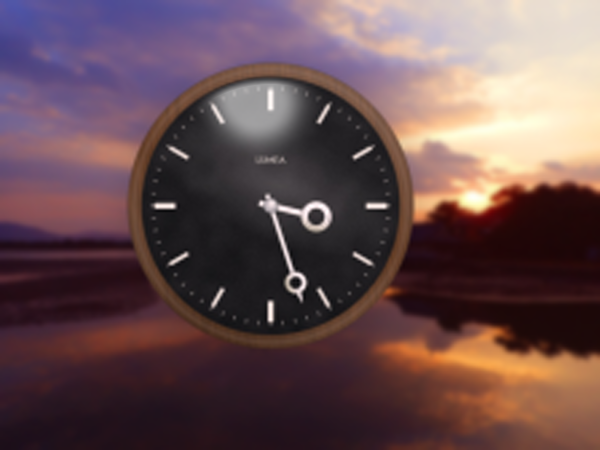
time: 3:27
